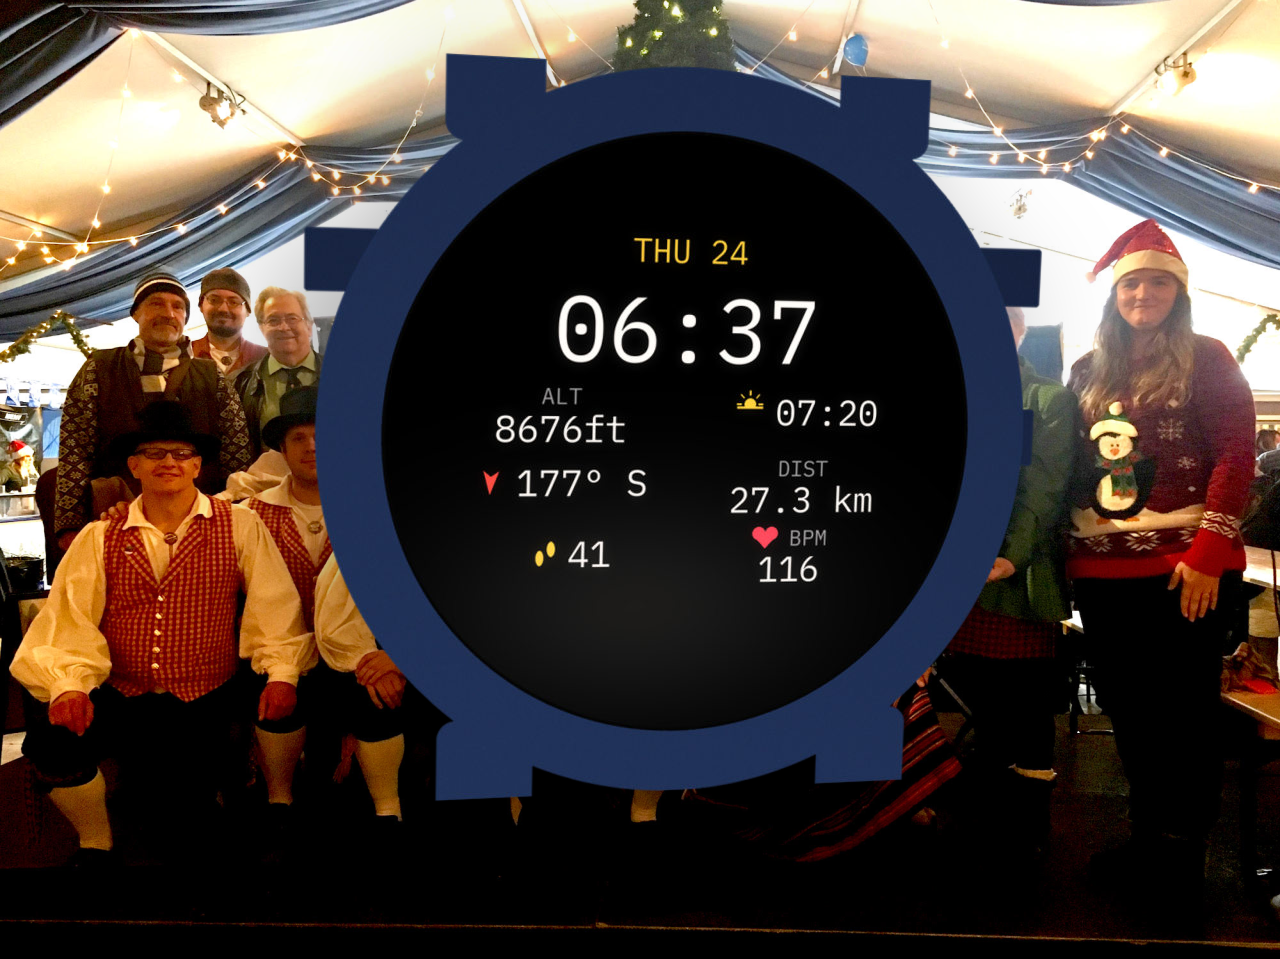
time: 6:37
